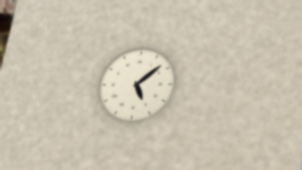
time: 5:08
